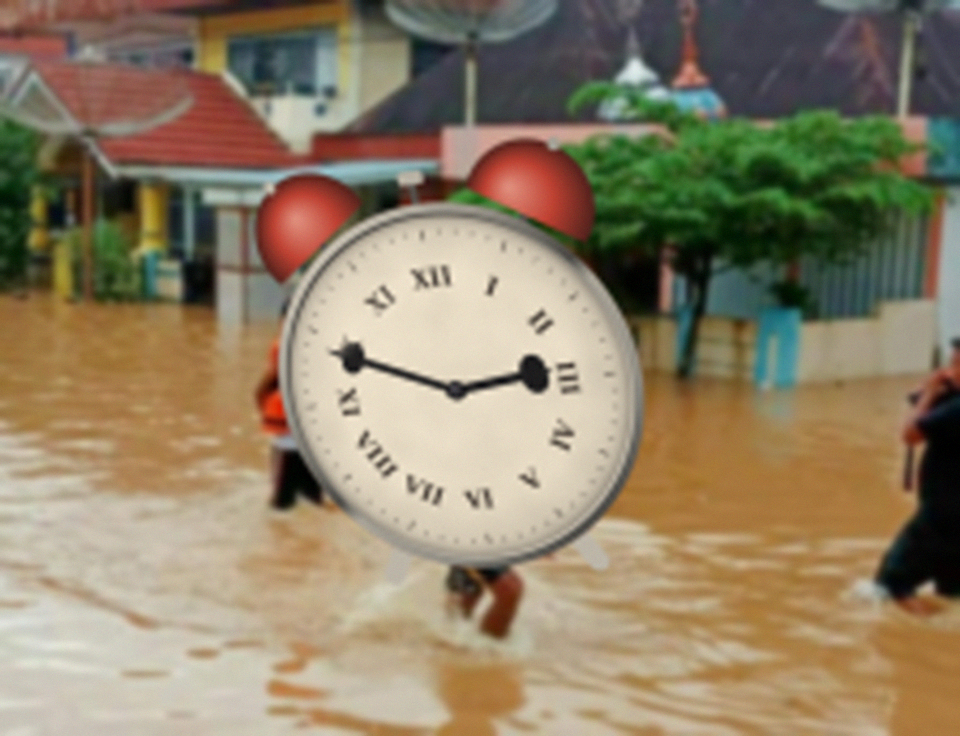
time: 2:49
